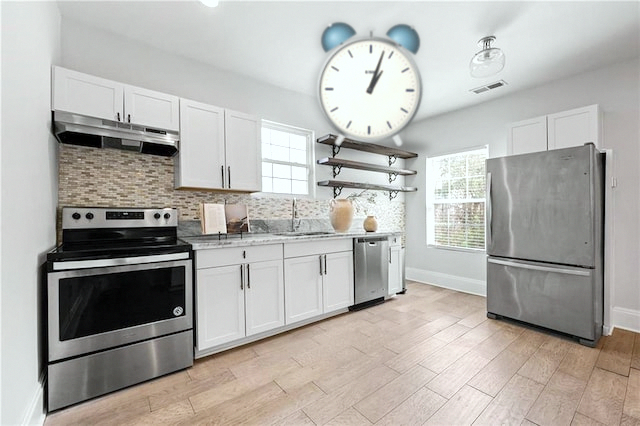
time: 1:03
